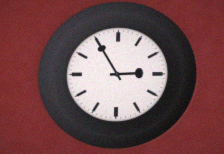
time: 2:55
